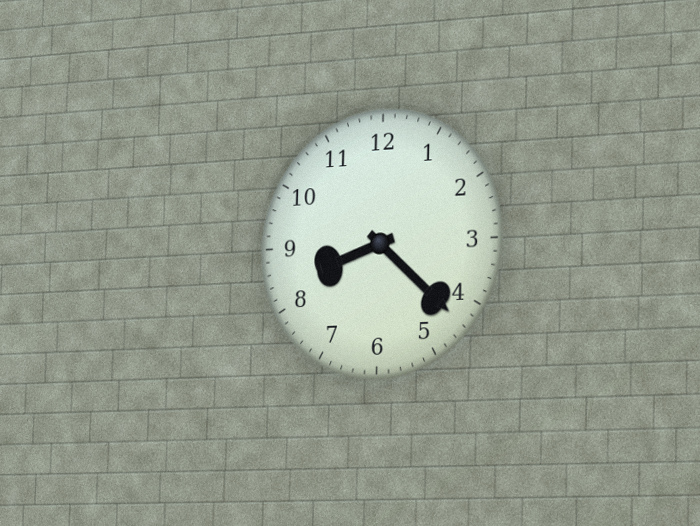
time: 8:22
